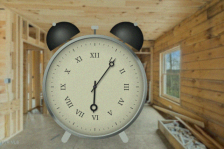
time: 6:06
